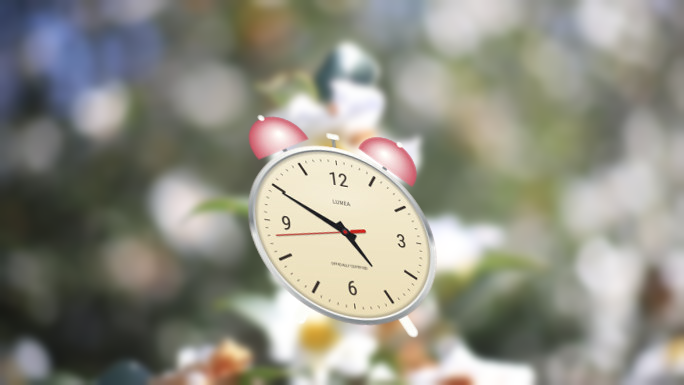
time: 4:49:43
